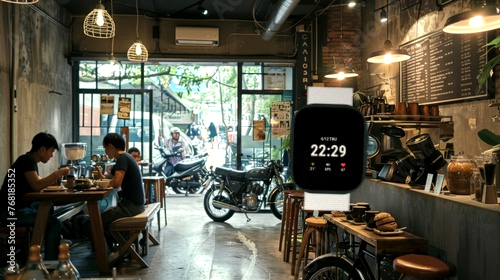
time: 22:29
